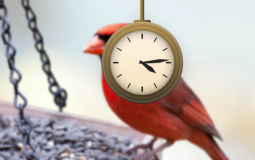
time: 4:14
